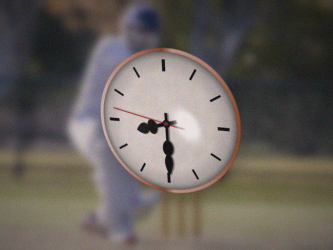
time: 8:29:47
